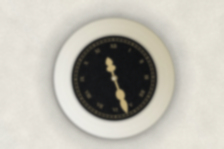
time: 11:27
